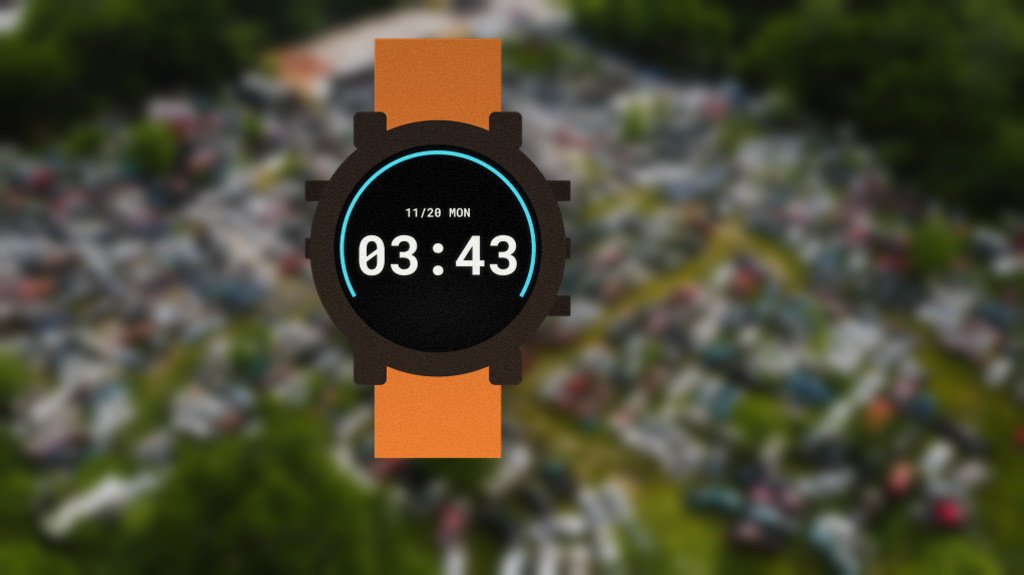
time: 3:43
